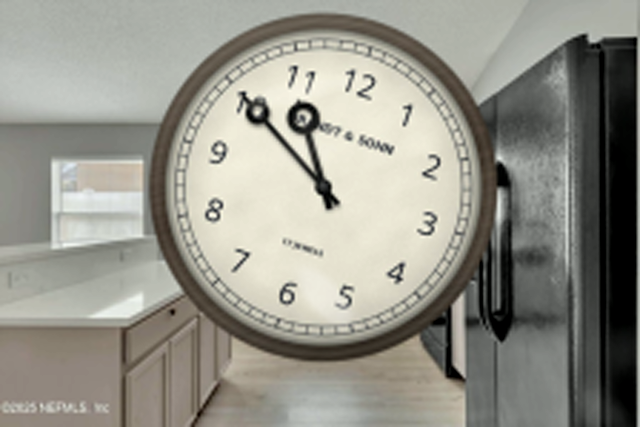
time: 10:50
